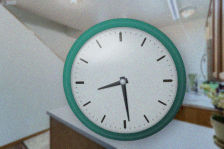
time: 8:29
